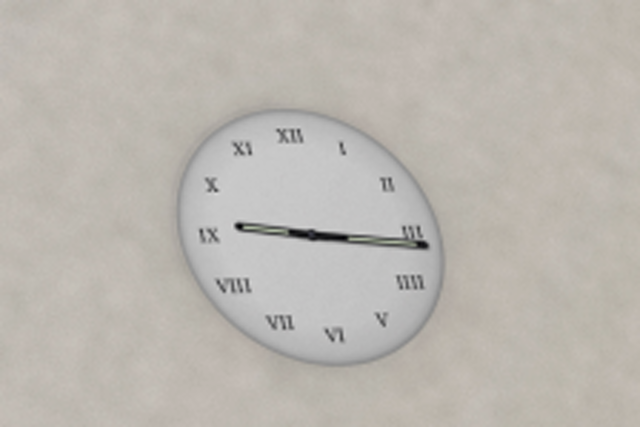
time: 9:16
